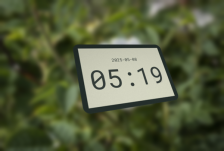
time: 5:19
